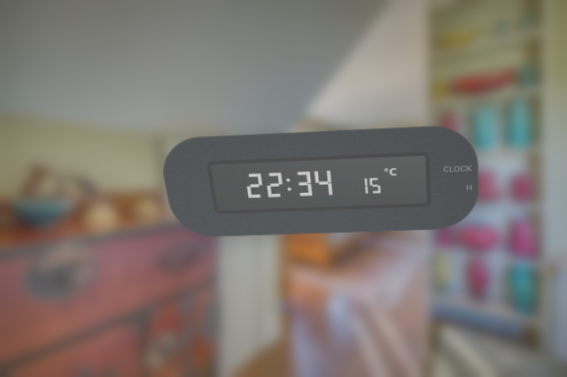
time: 22:34
